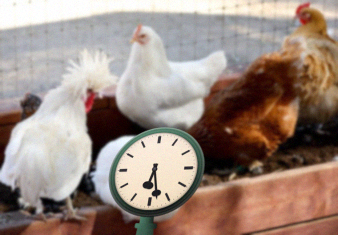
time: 6:28
